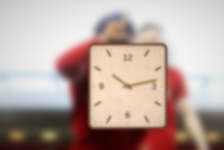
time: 10:13
